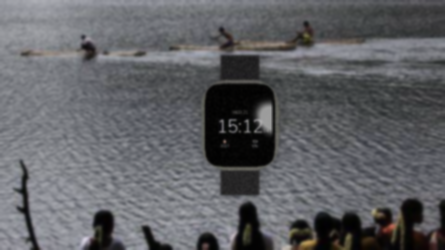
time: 15:12
